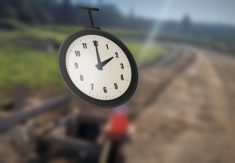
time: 2:00
